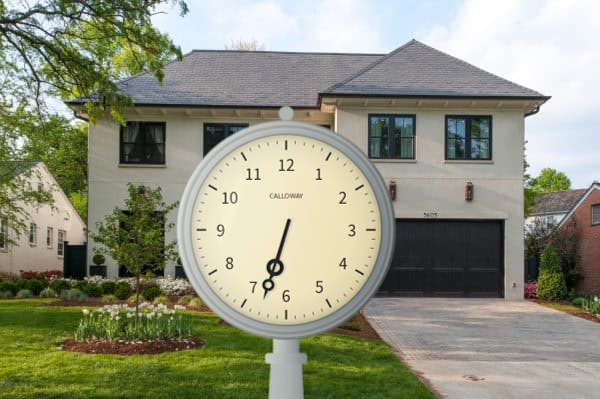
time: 6:33
